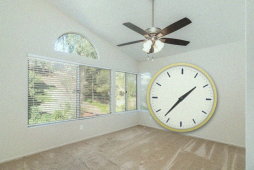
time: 1:37
